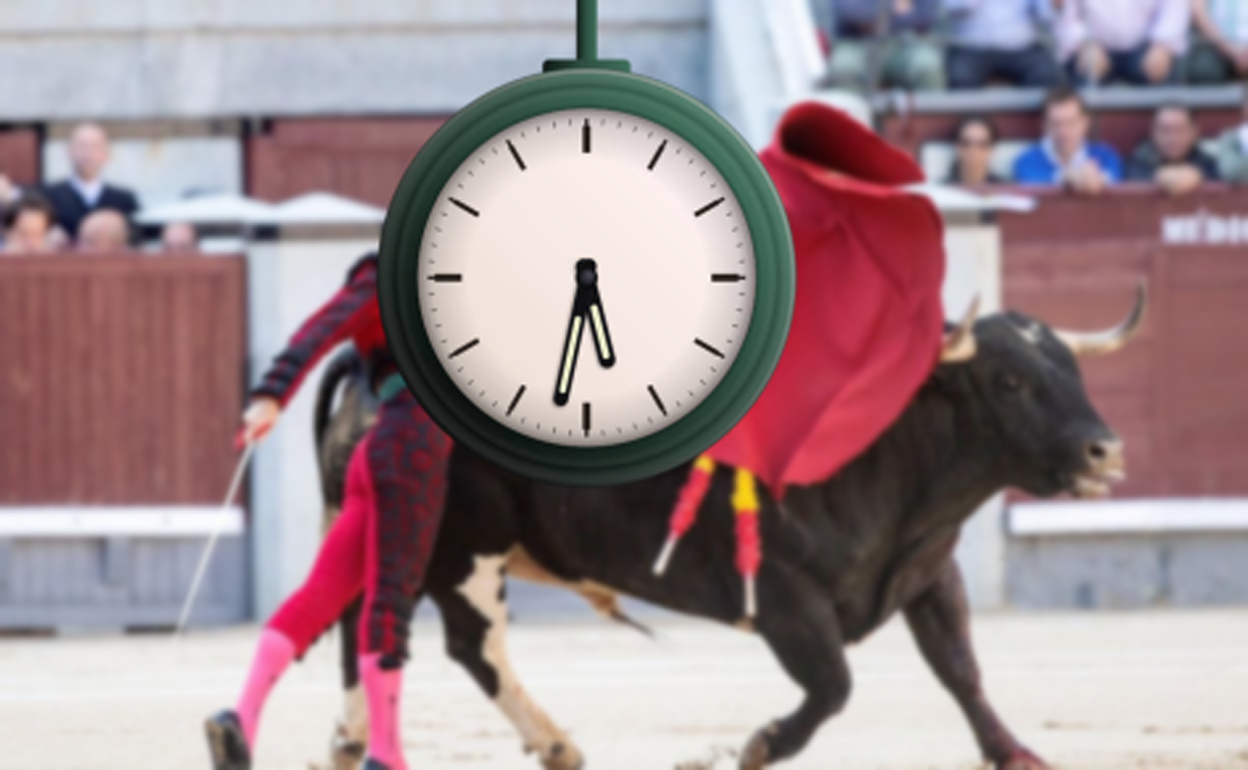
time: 5:32
